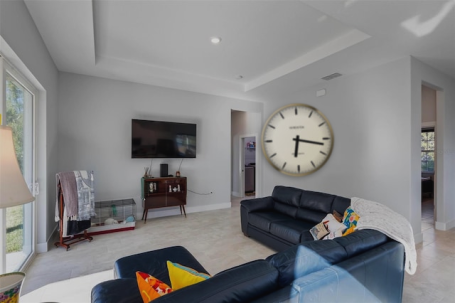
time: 6:17
